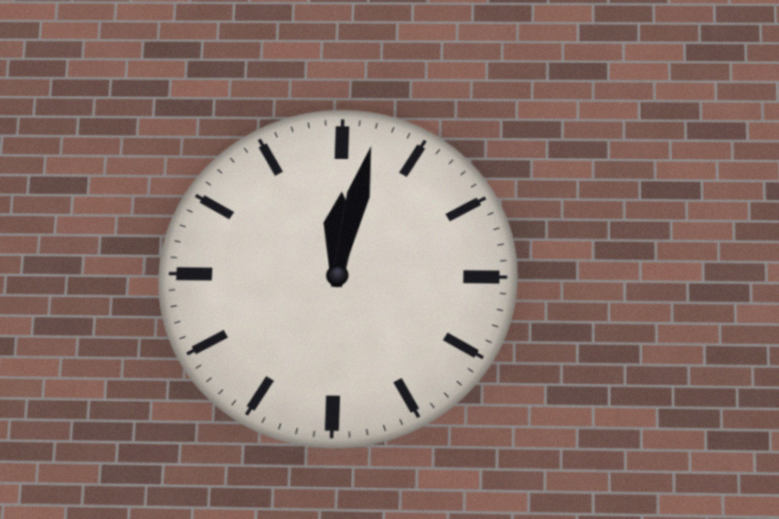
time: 12:02
